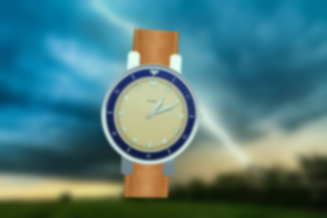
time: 1:11
